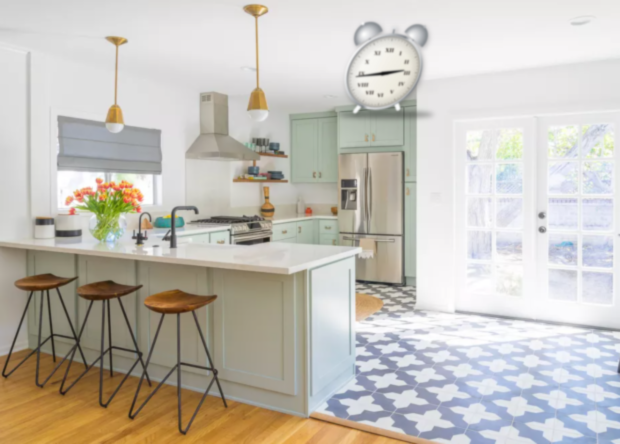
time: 2:44
